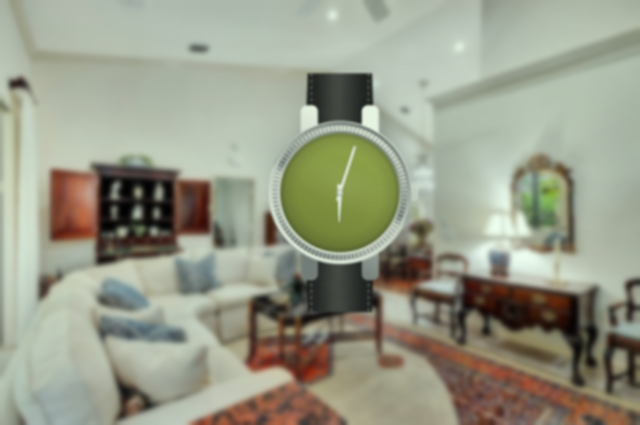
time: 6:03
